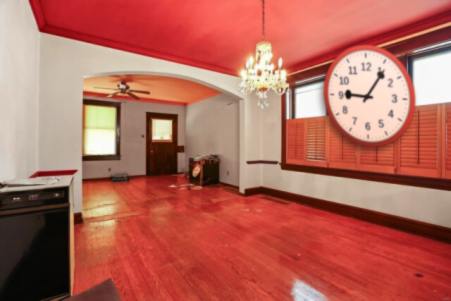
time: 9:06
